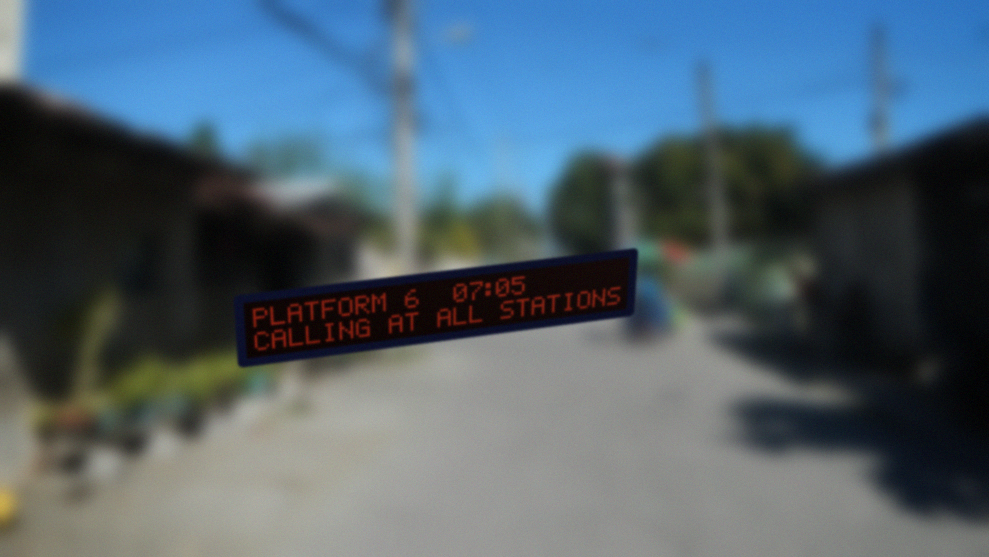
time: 7:05
